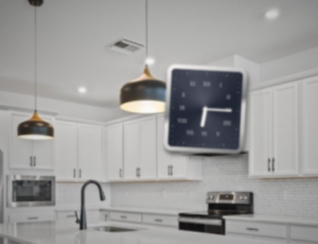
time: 6:15
